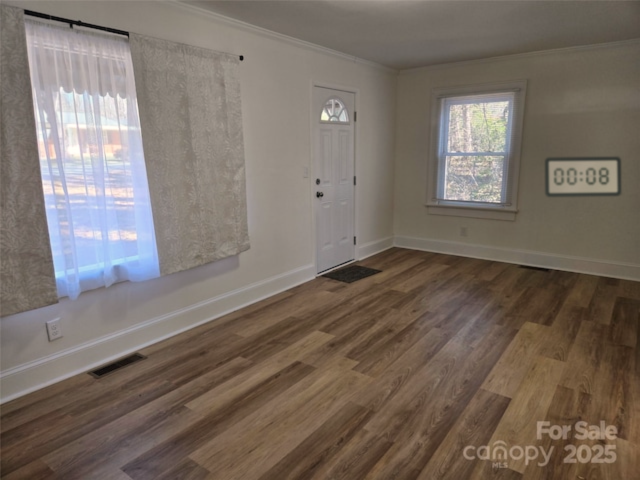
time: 0:08
